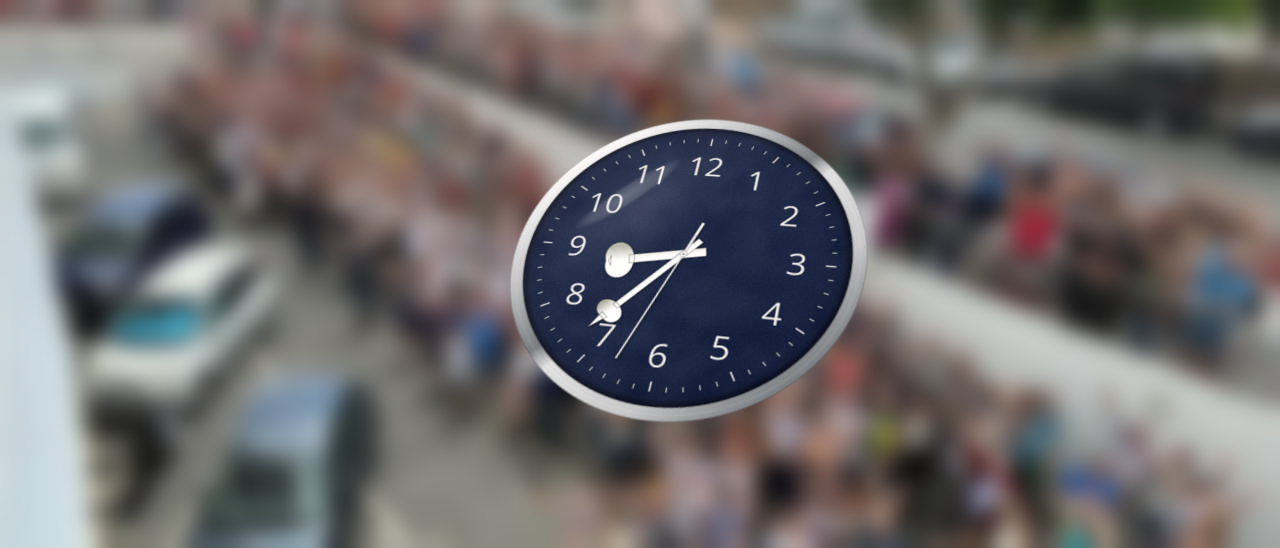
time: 8:36:33
